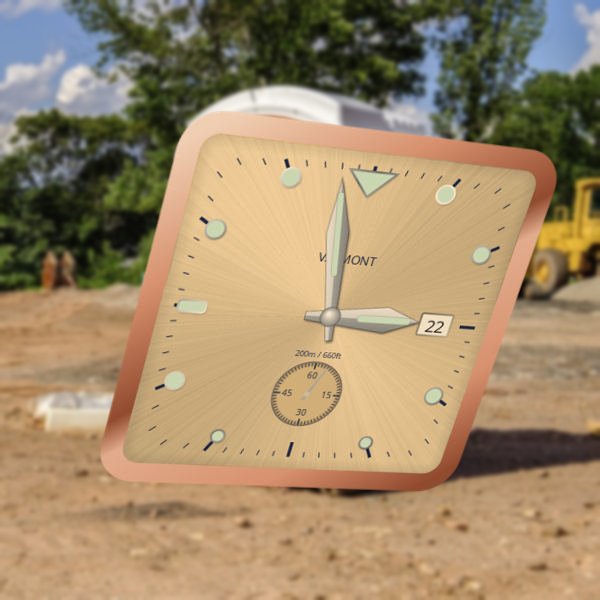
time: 2:58:04
